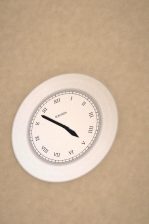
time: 4:53
